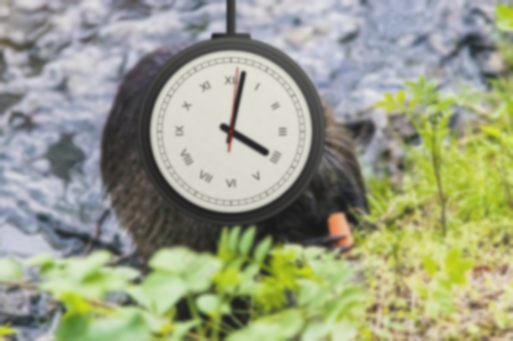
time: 4:02:01
